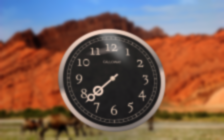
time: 7:38
